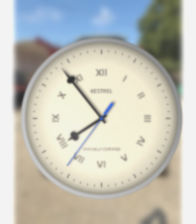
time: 7:53:36
